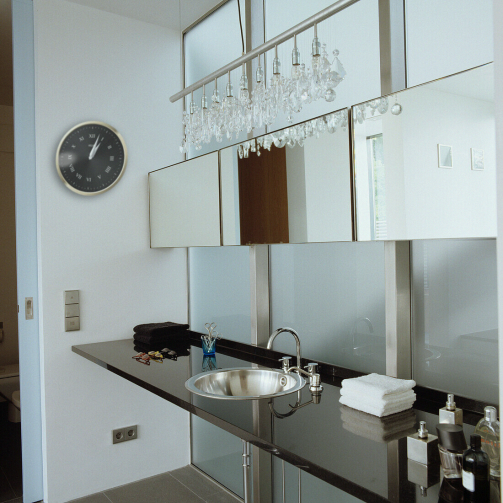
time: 1:03
